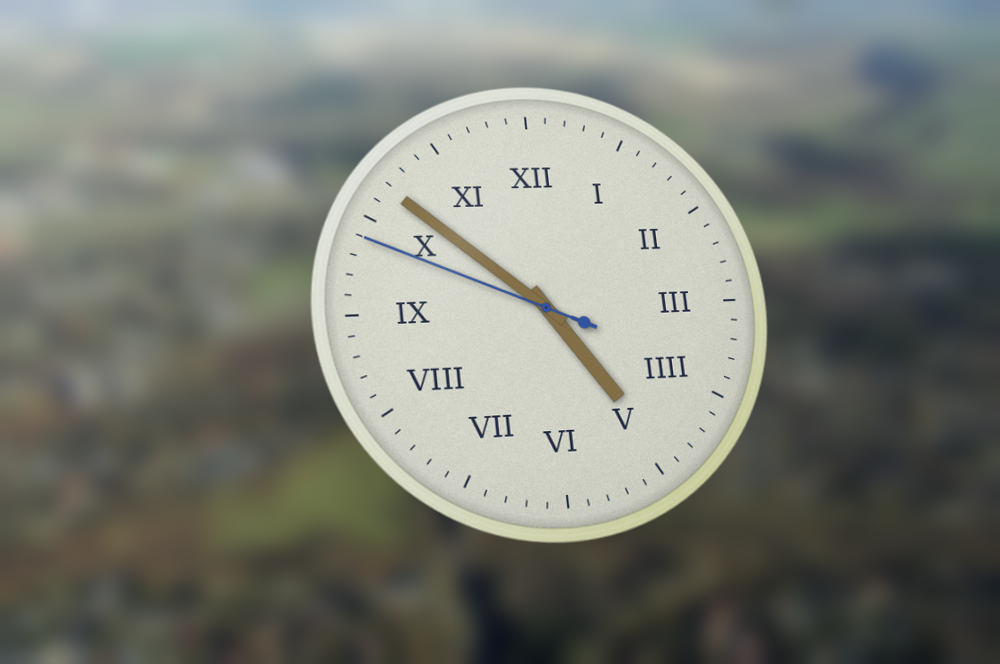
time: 4:51:49
